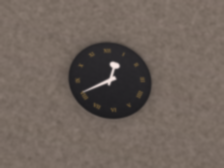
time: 12:41
